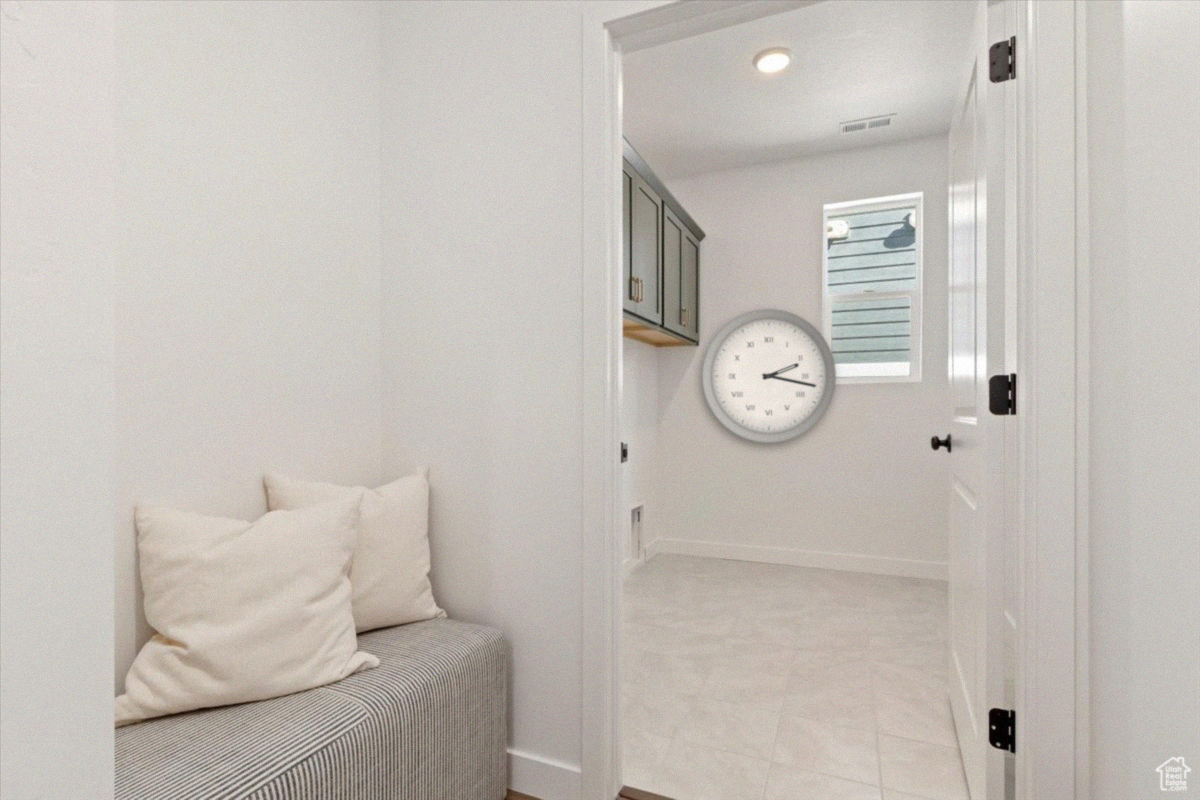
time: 2:17
